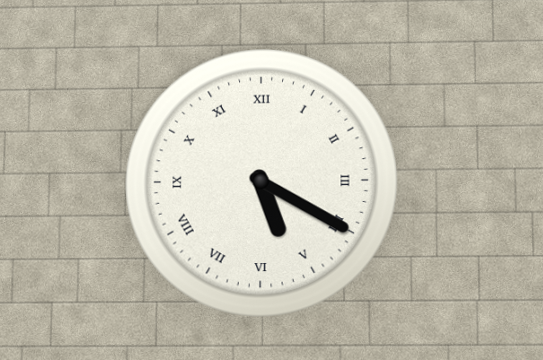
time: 5:20
